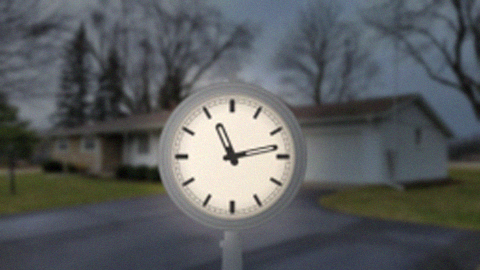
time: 11:13
